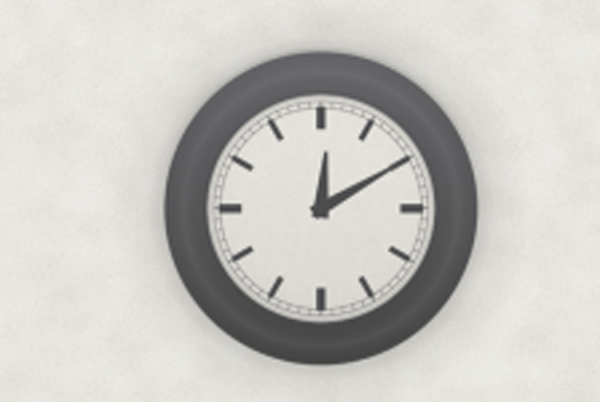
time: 12:10
